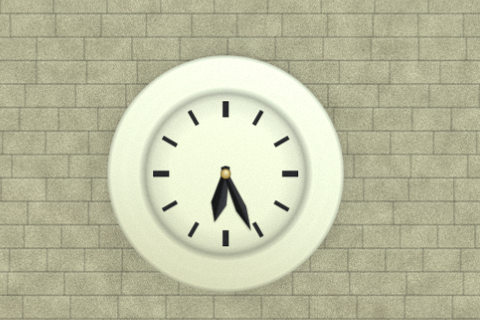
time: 6:26
